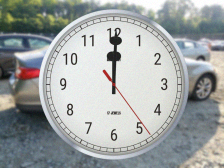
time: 12:00:24
